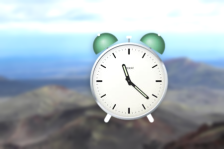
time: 11:22
